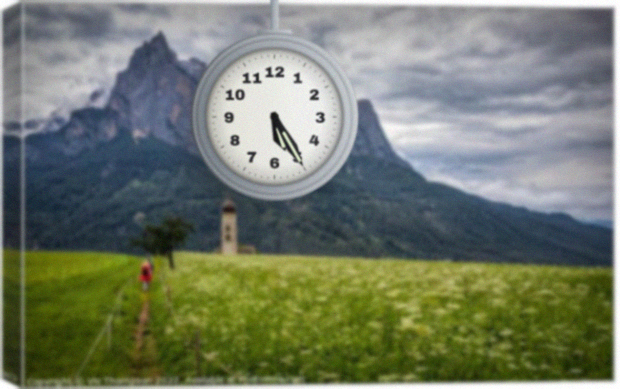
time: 5:25
